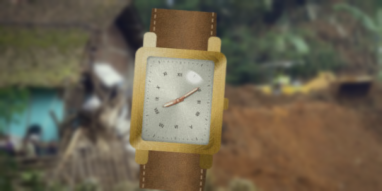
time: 8:09
